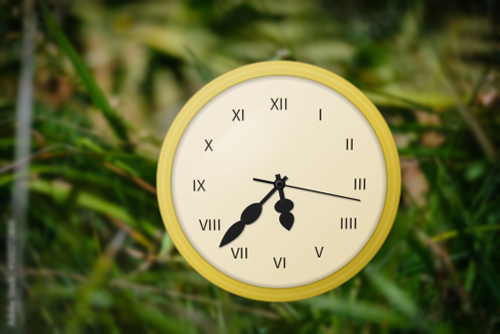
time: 5:37:17
